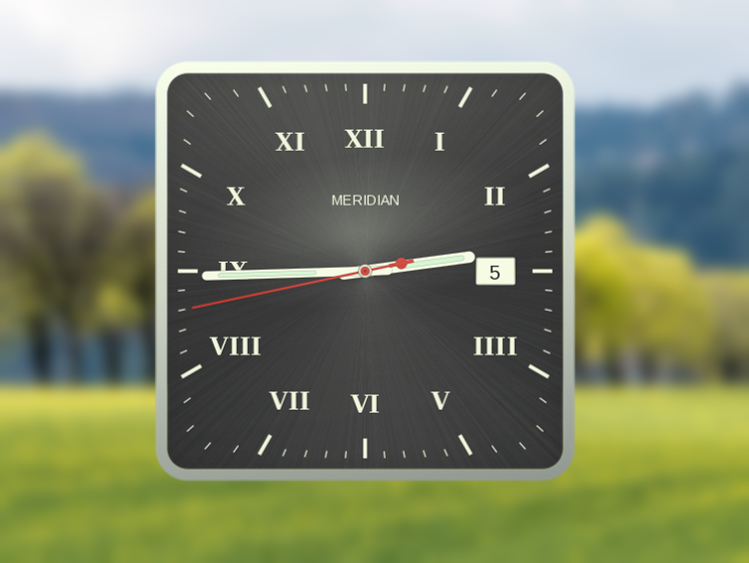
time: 2:44:43
